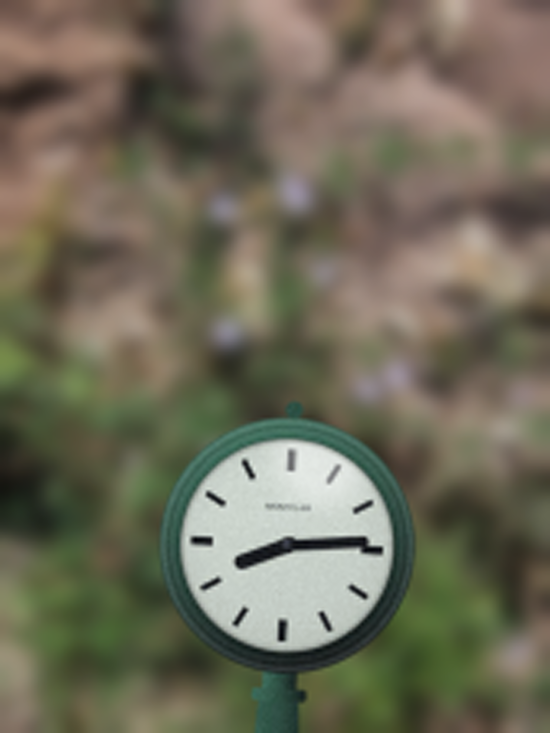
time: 8:14
